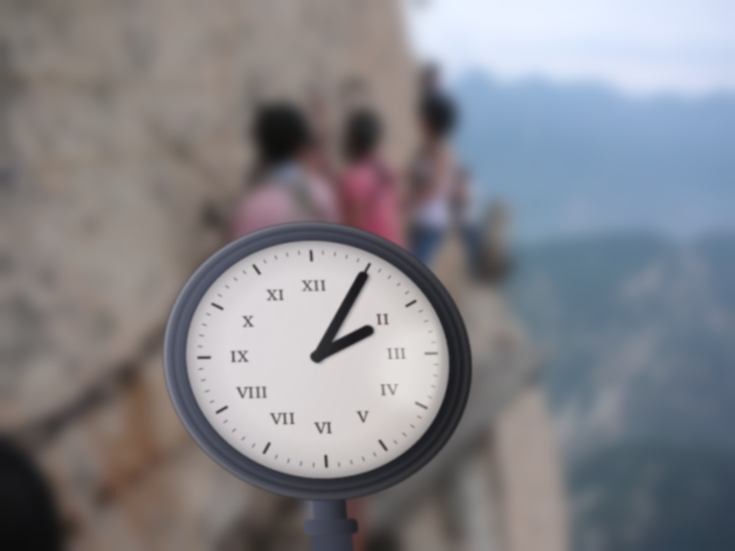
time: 2:05
